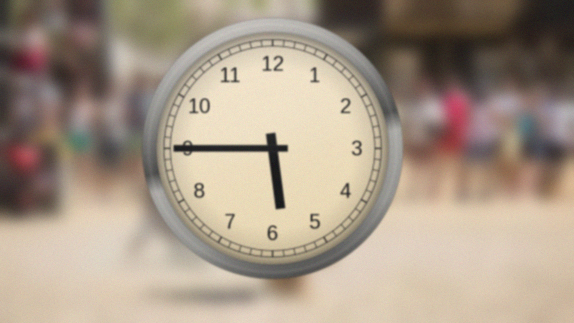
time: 5:45
